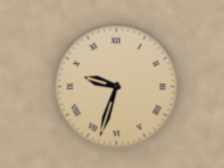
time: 9:33
